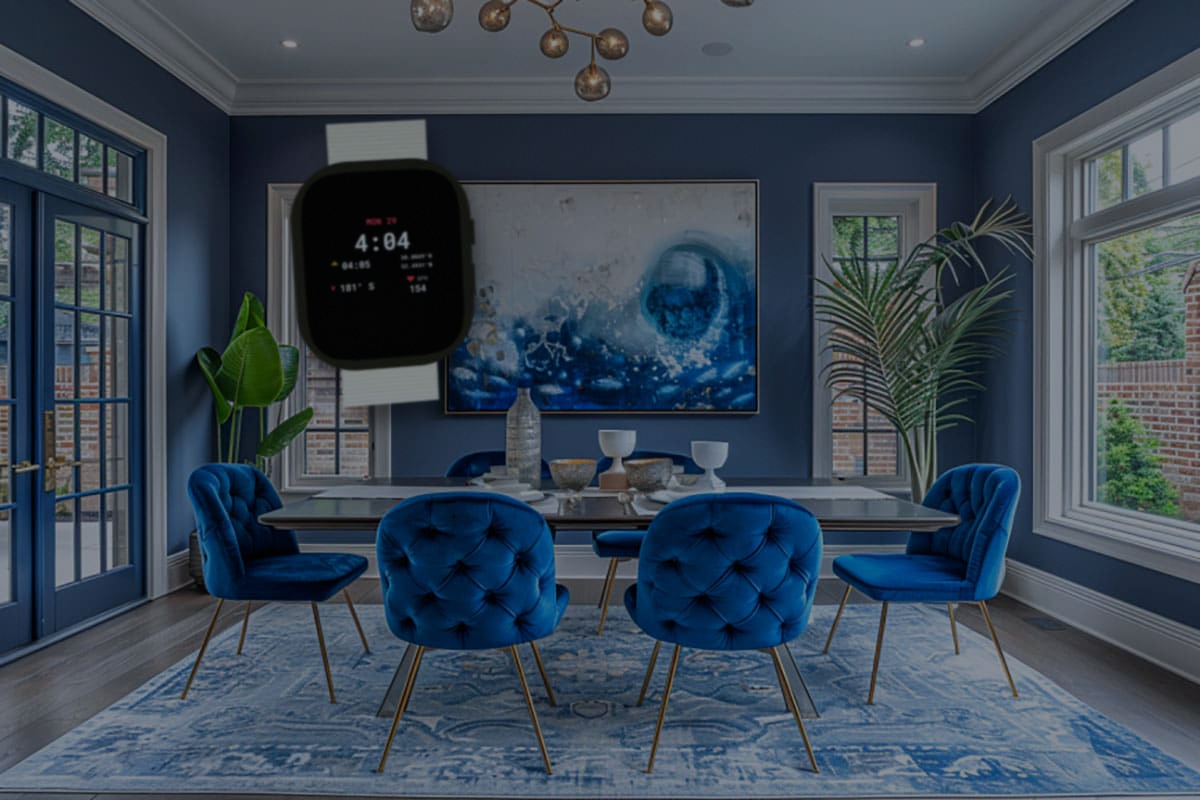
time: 4:04
